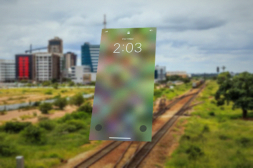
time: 2:03
